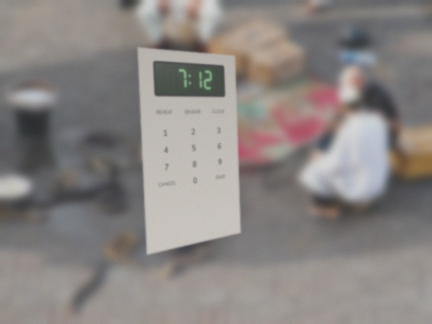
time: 7:12
